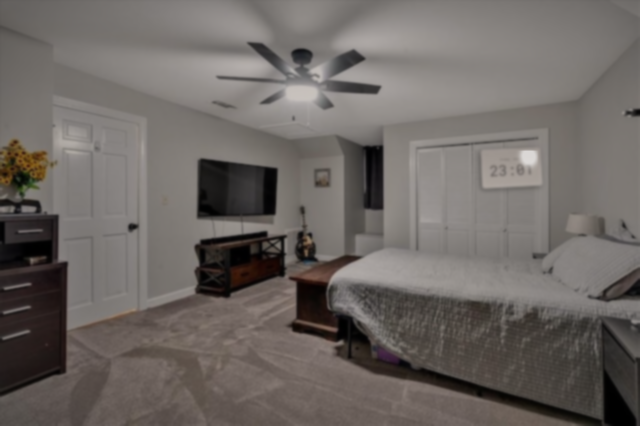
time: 23:01
